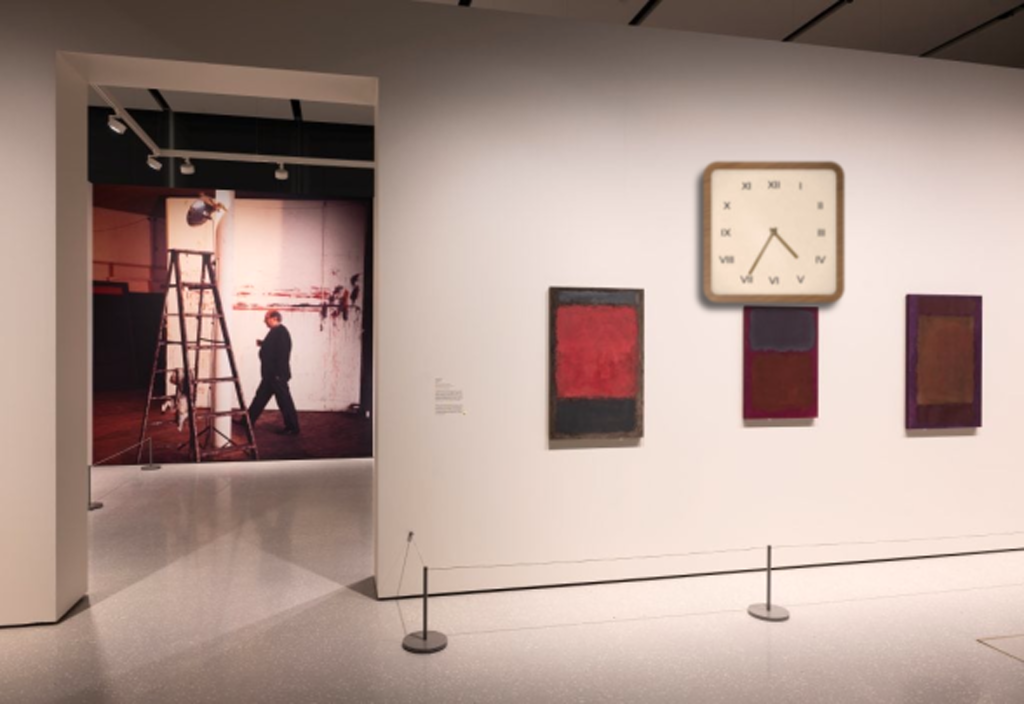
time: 4:35
